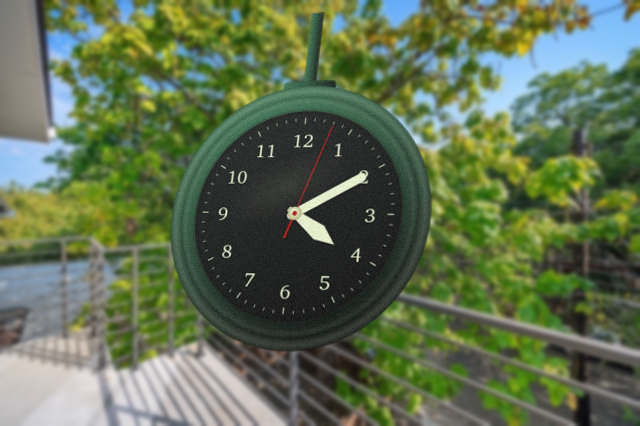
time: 4:10:03
